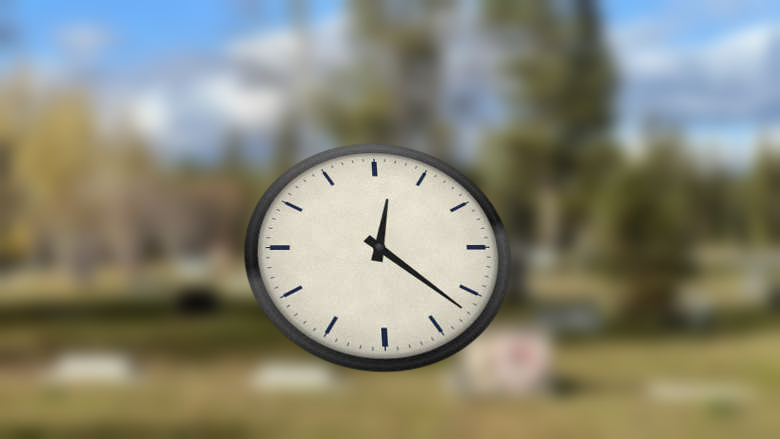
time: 12:22
